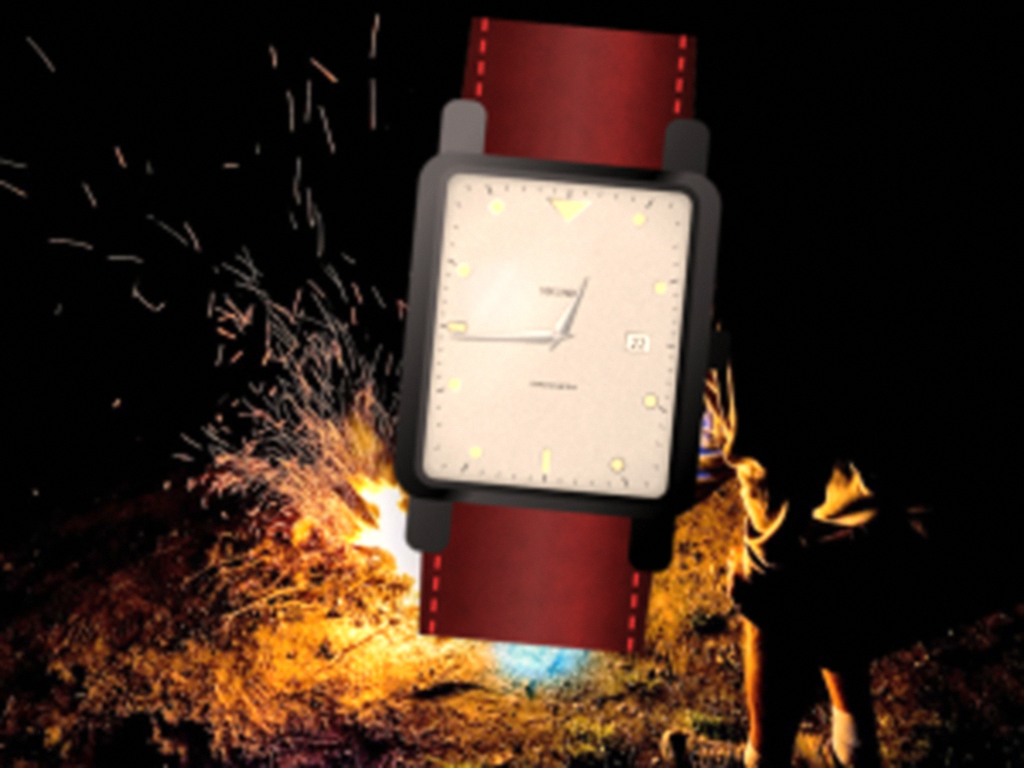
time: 12:44
